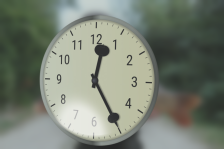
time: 12:25
